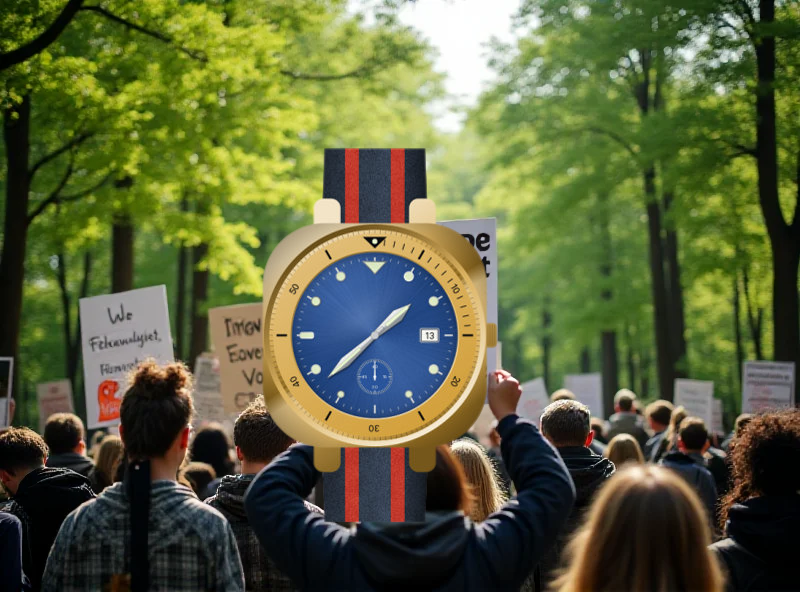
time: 1:38
